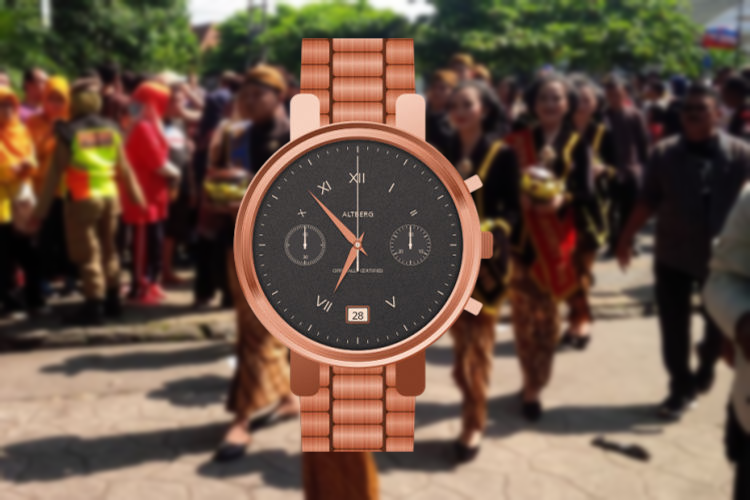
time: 6:53
